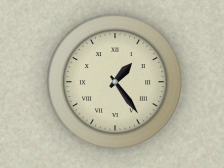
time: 1:24
